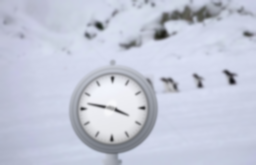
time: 3:47
